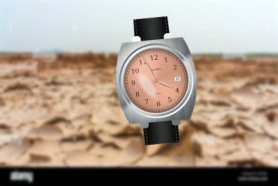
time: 3:56
